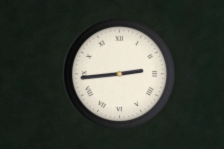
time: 2:44
